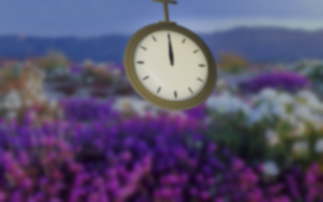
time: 12:00
